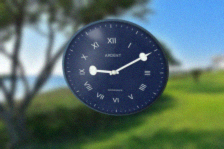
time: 9:10
